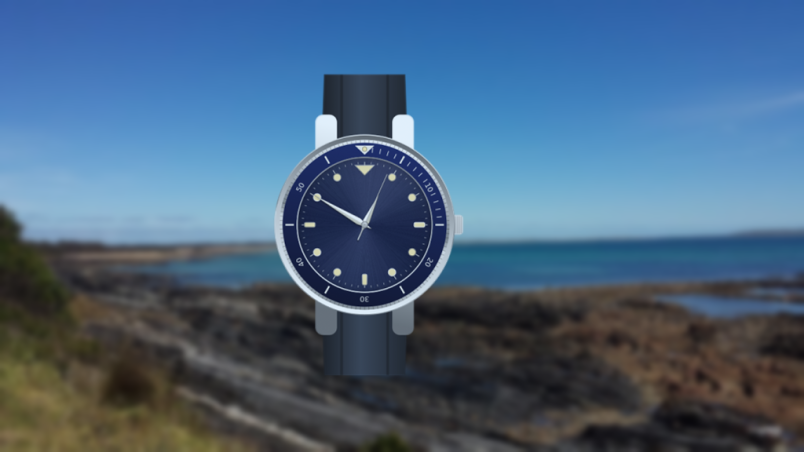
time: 12:50:04
